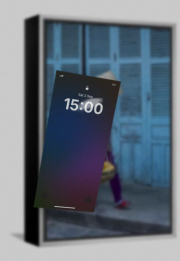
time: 15:00
